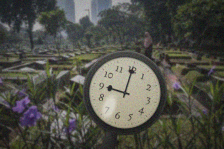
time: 9:00
